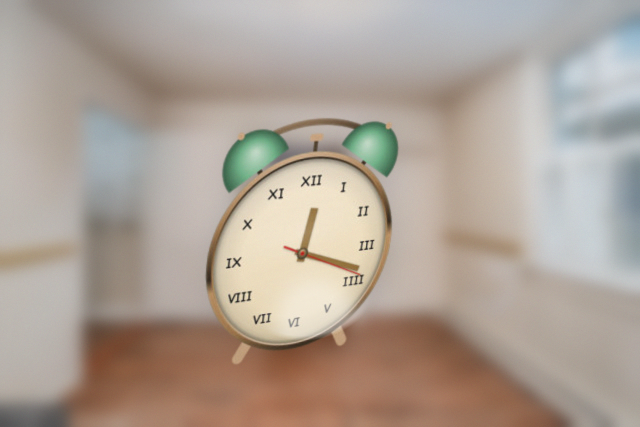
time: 12:18:19
